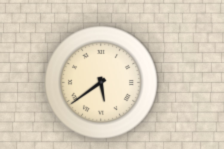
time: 5:39
